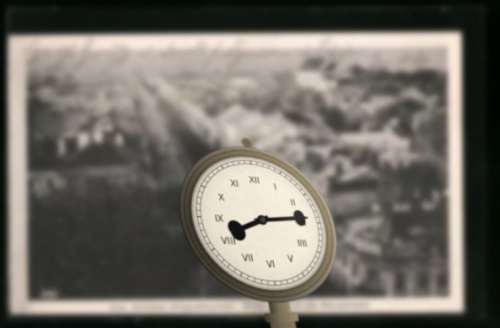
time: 8:14
